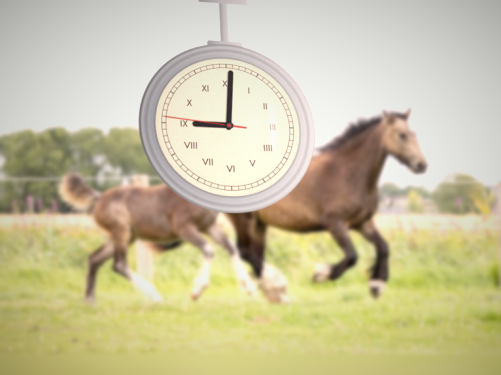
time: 9:00:46
